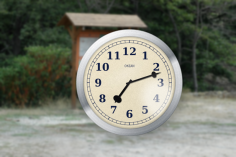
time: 7:12
